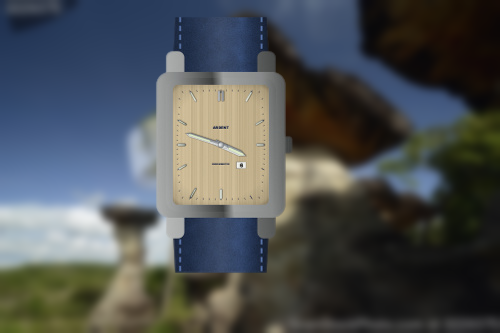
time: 3:48
